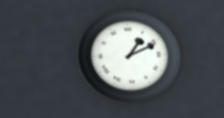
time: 1:11
